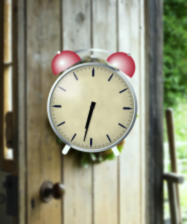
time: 6:32
